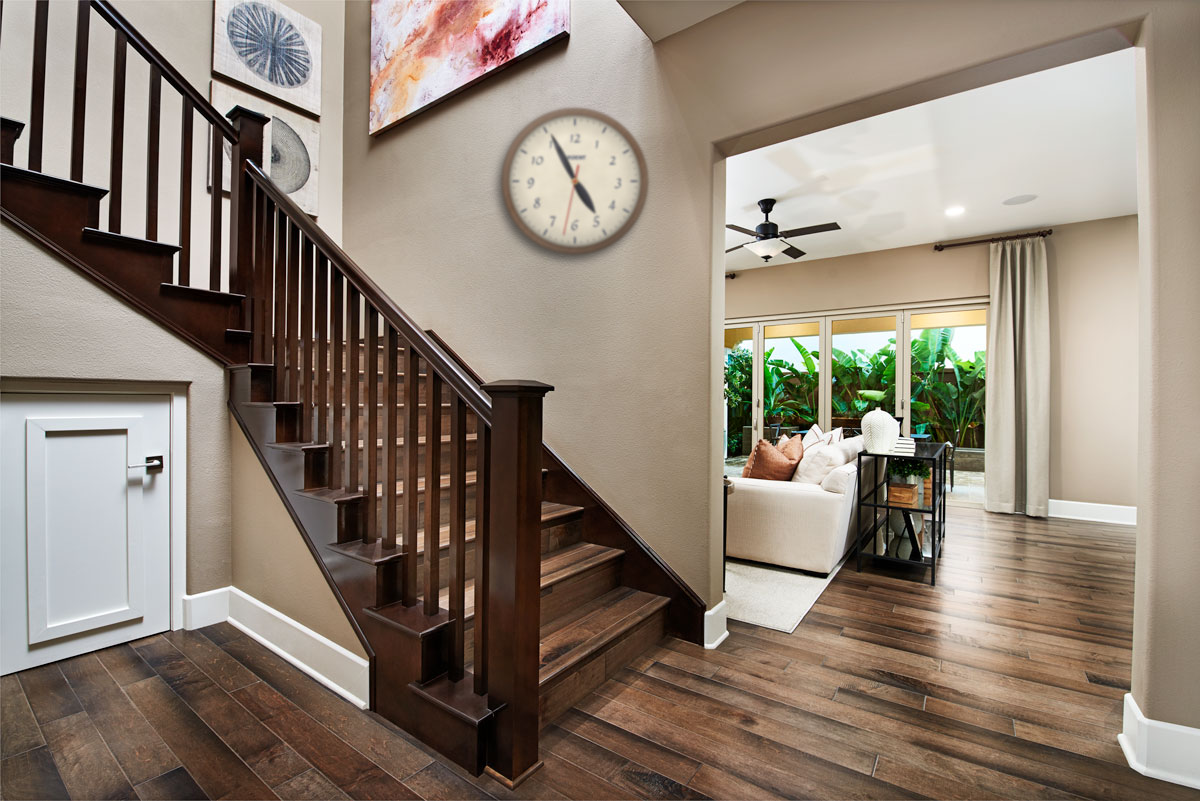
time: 4:55:32
